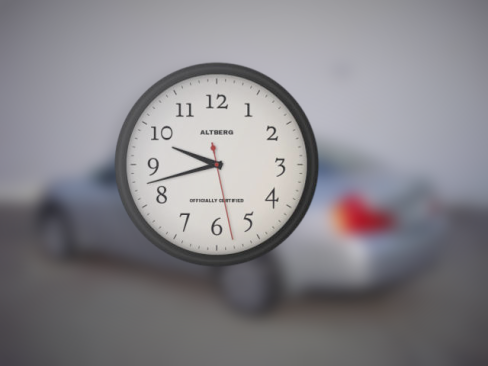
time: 9:42:28
